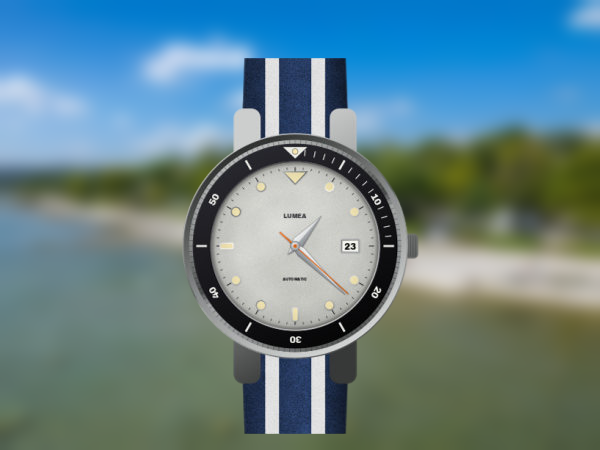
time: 1:22:22
